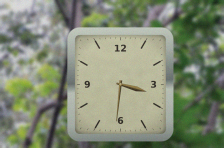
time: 3:31
